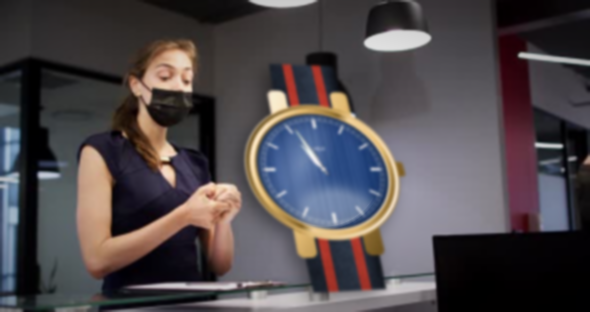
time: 10:56
